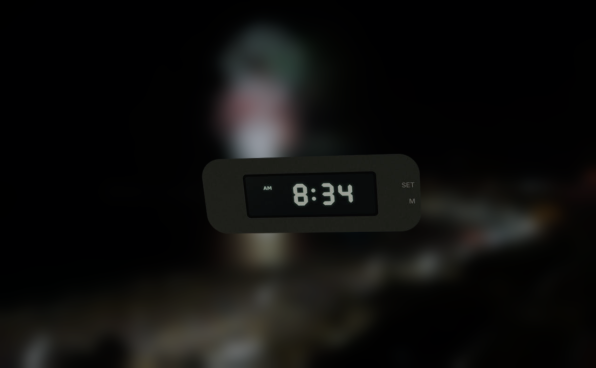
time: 8:34
